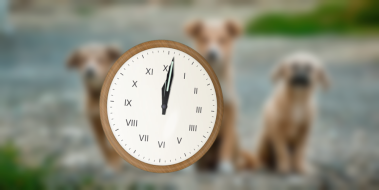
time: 12:01
